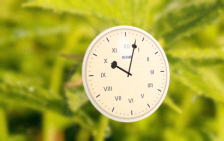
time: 10:03
